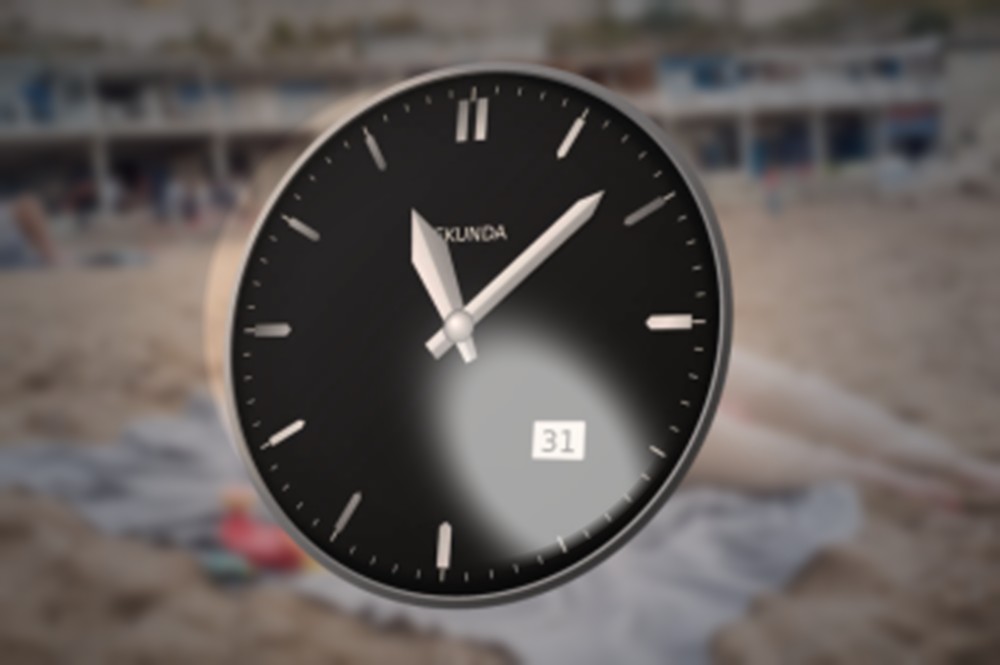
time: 11:08
